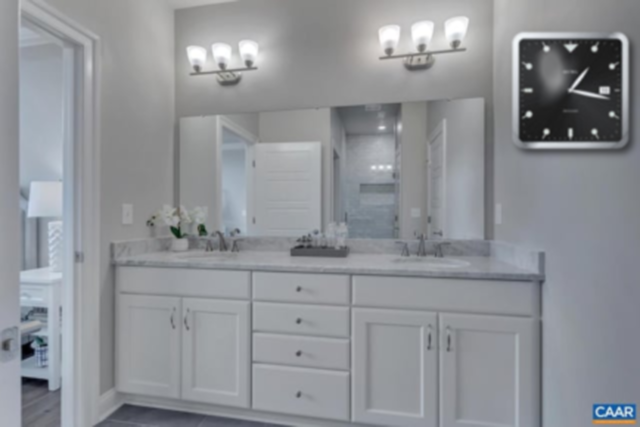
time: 1:17
